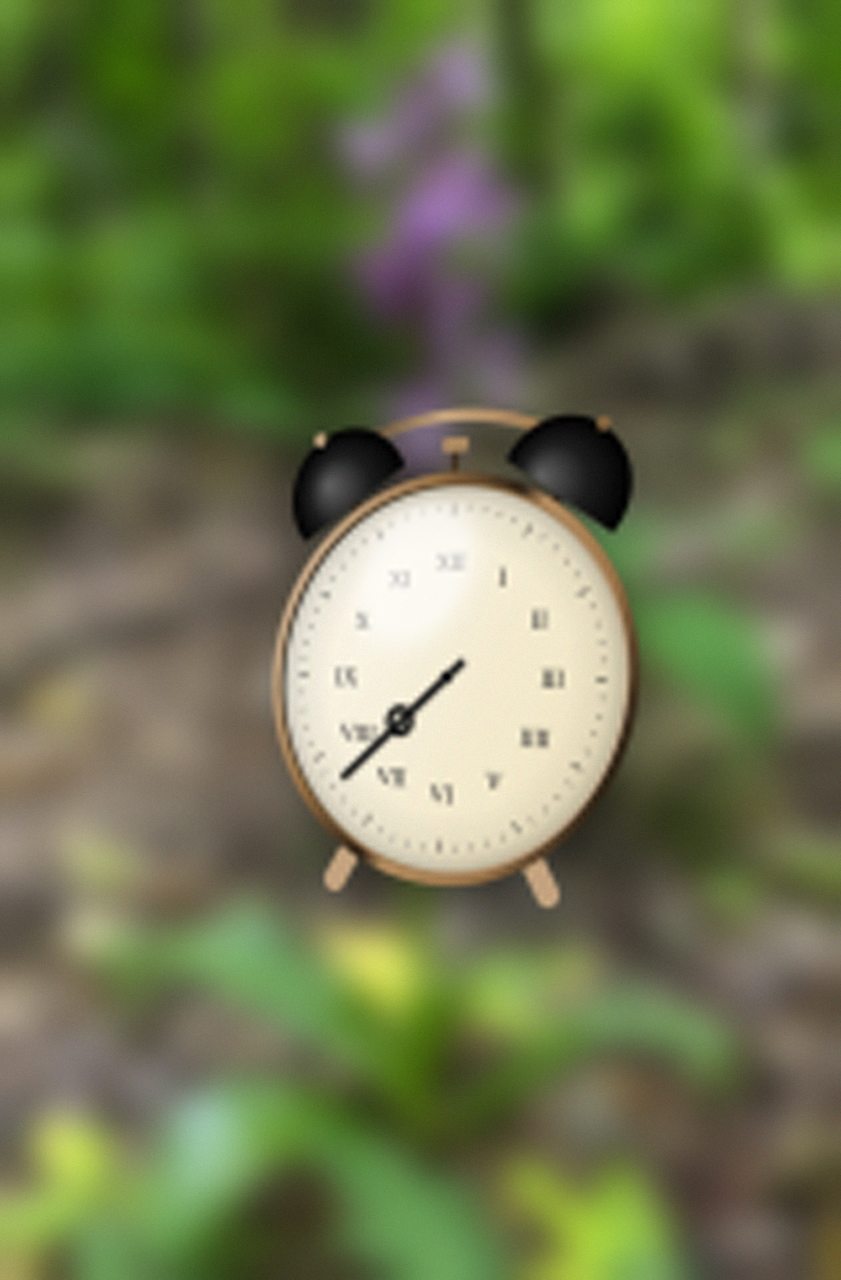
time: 7:38
